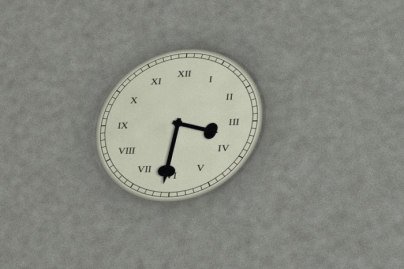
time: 3:31
